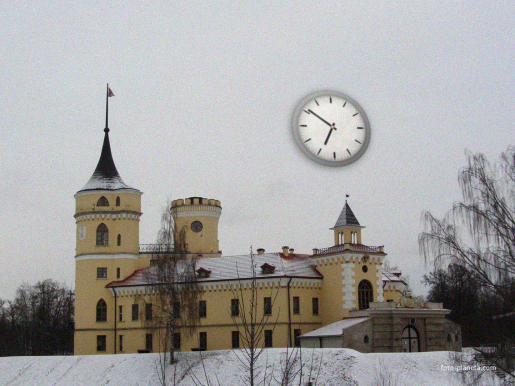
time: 6:51
